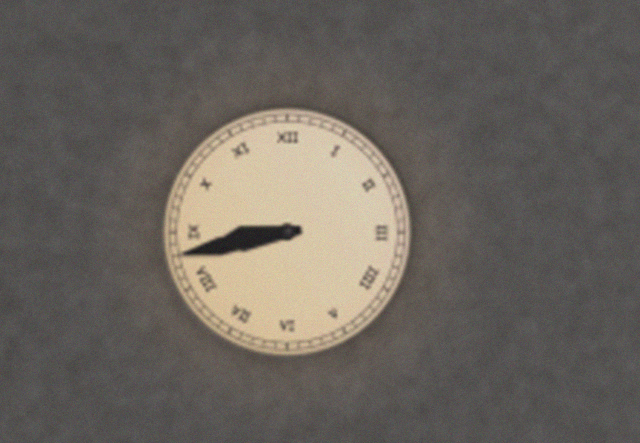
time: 8:43
